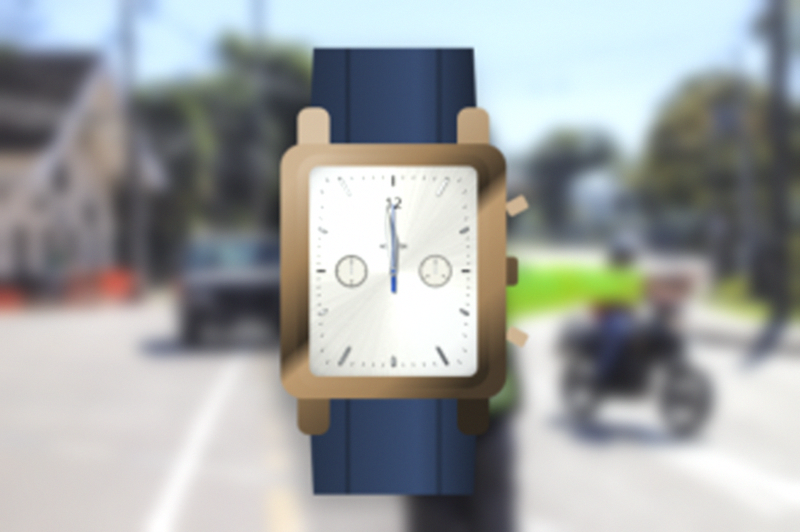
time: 11:59
